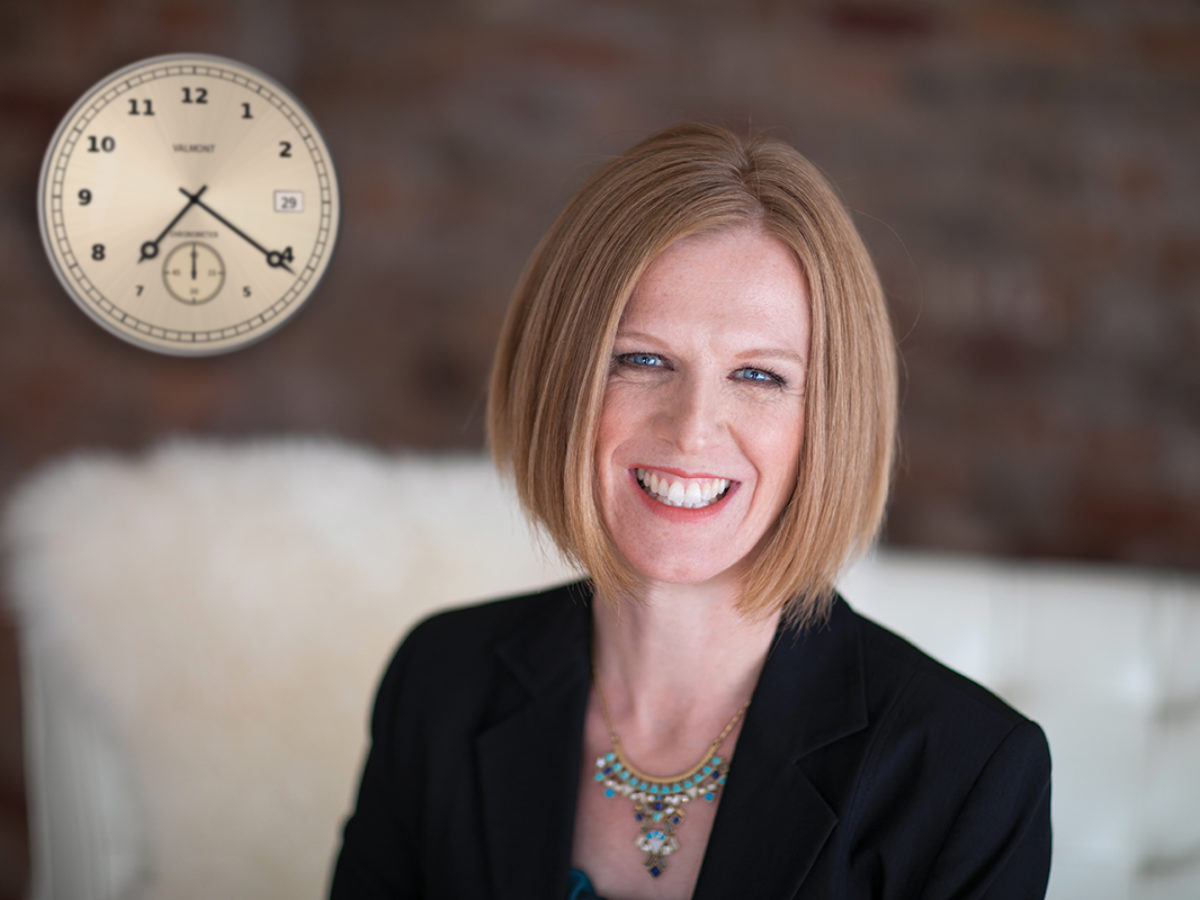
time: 7:21
